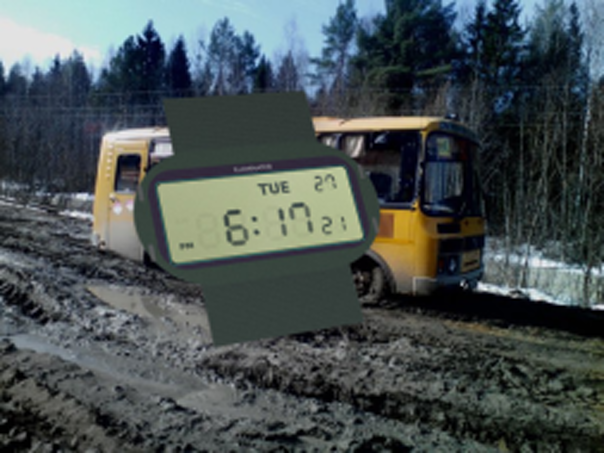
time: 6:17:21
